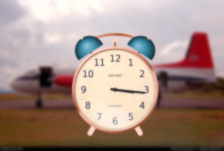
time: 3:16
